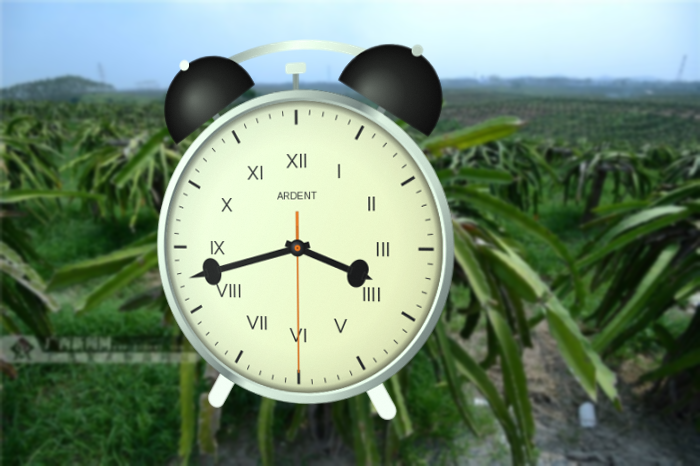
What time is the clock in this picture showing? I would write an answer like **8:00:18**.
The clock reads **3:42:30**
